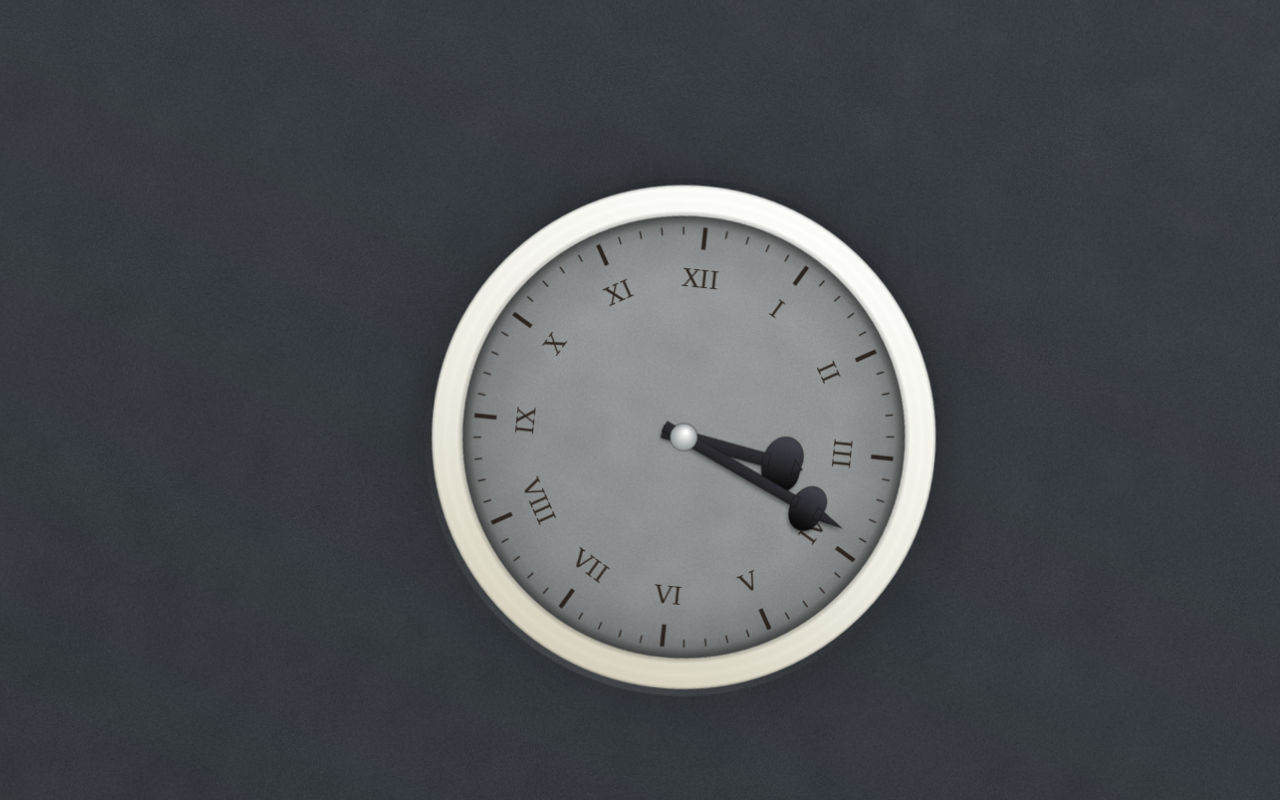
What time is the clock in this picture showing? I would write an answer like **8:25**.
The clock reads **3:19**
